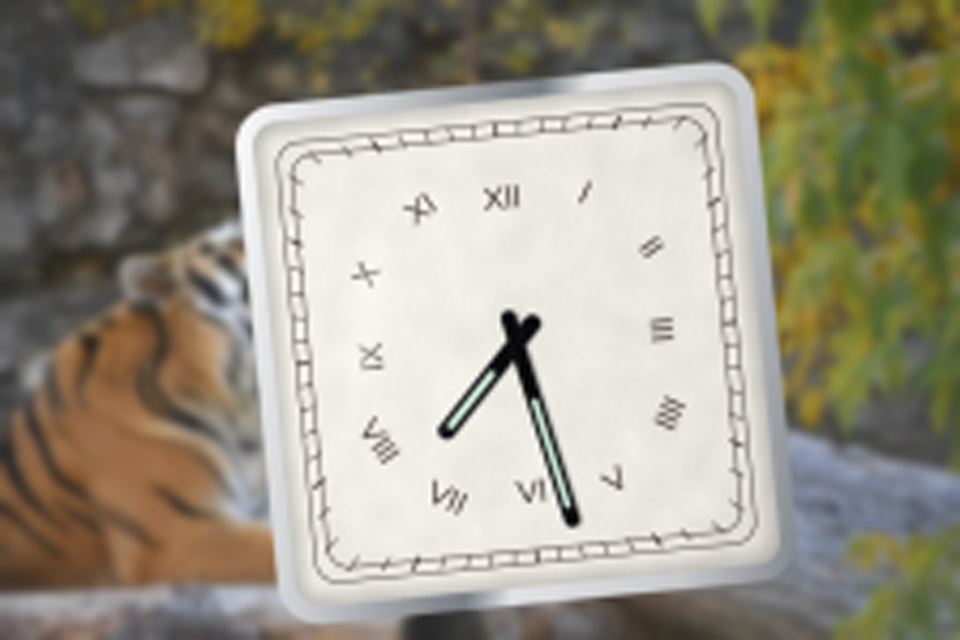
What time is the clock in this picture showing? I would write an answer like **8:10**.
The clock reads **7:28**
